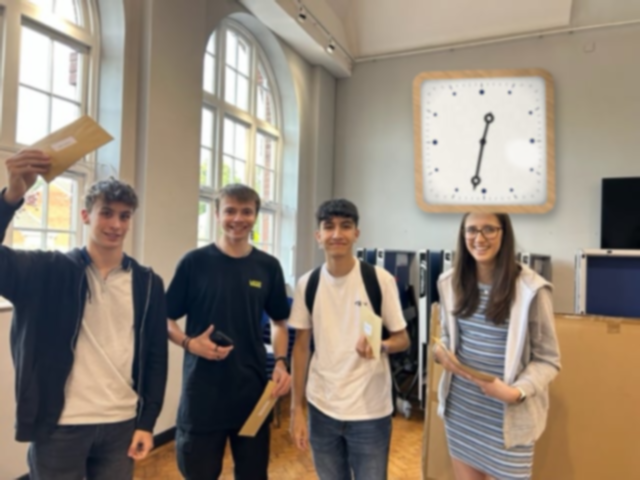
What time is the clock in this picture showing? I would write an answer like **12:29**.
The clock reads **12:32**
